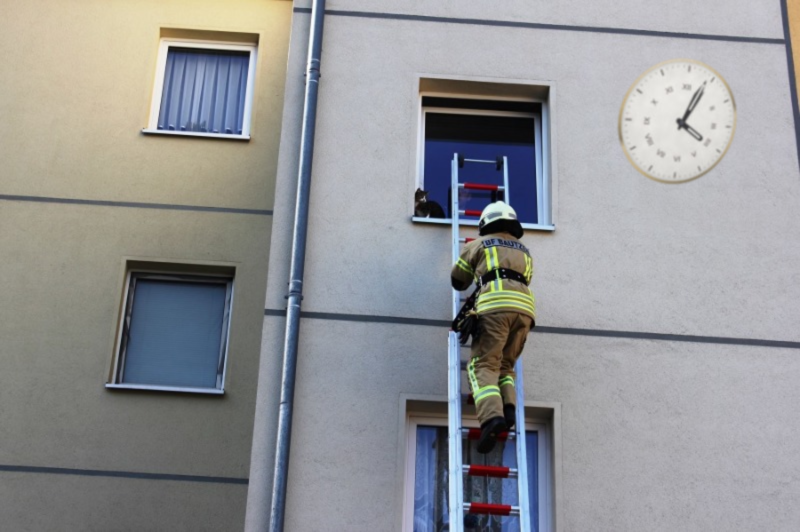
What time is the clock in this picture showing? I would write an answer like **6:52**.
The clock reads **4:04**
